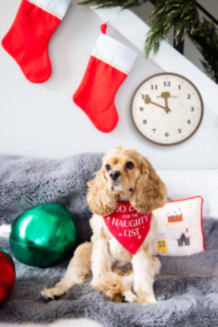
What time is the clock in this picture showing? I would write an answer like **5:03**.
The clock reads **11:49**
